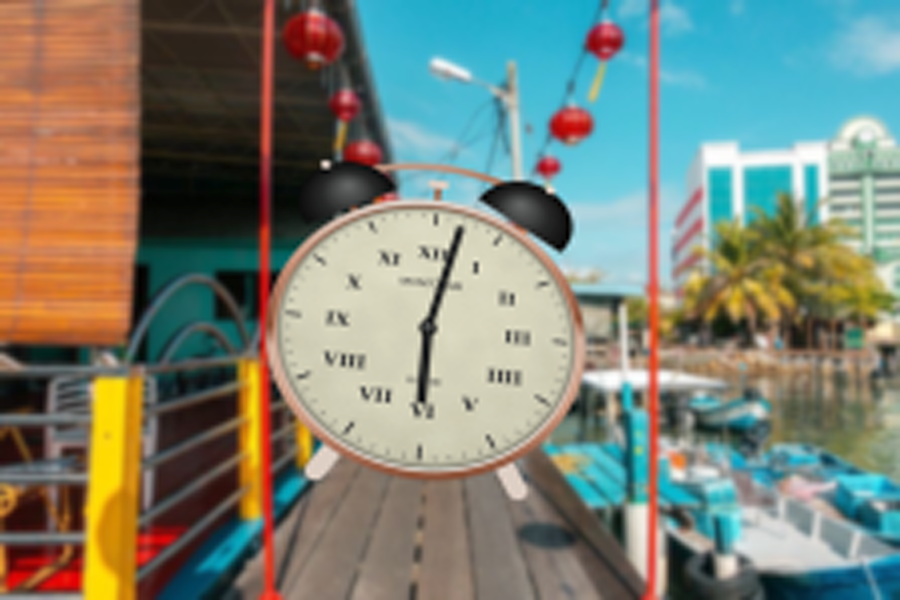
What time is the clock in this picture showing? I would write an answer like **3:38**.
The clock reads **6:02**
